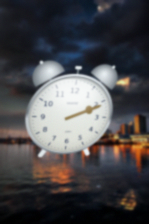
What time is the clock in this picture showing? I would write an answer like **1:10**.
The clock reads **2:11**
